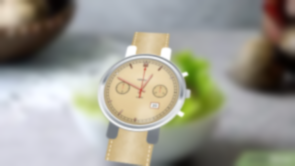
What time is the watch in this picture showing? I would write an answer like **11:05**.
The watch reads **12:49**
